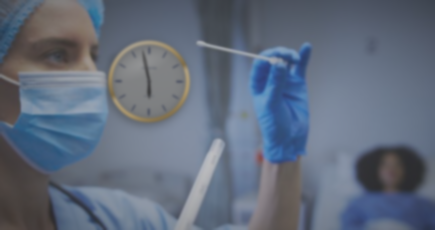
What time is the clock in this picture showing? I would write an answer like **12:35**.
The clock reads **5:58**
